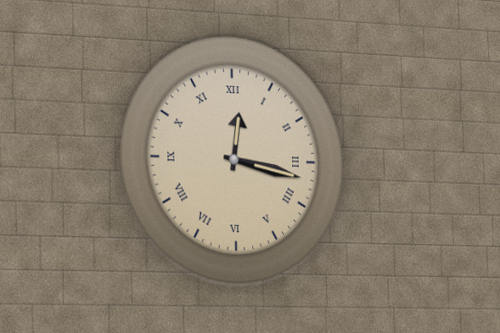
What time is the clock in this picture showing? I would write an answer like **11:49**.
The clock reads **12:17**
